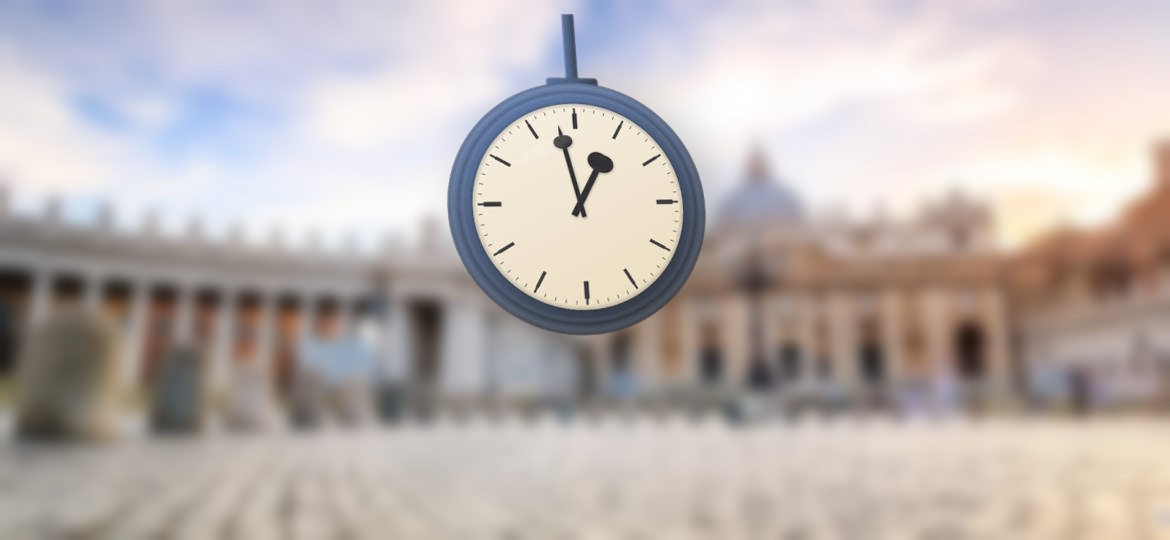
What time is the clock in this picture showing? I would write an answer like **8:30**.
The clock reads **12:58**
